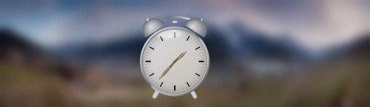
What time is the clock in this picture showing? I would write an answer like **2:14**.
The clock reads **1:37**
